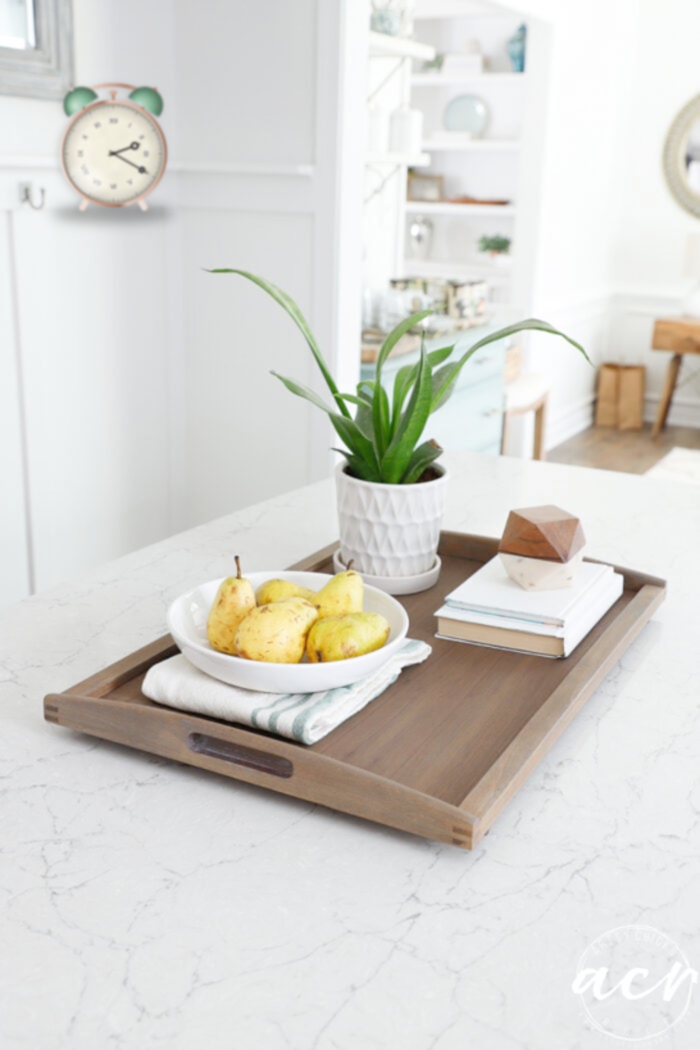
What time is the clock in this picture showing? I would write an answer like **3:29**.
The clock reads **2:20**
